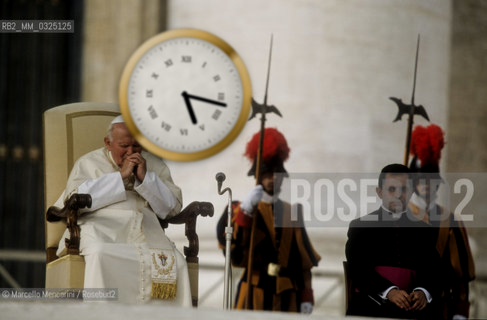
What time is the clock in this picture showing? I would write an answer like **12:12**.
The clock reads **5:17**
